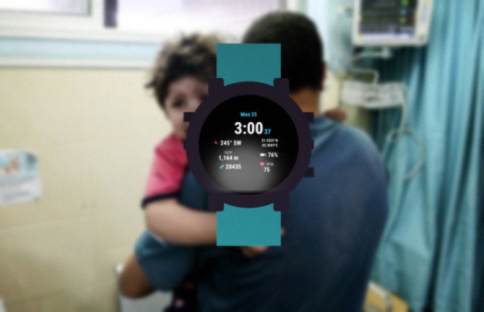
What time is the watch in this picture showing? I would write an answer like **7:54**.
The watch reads **3:00**
